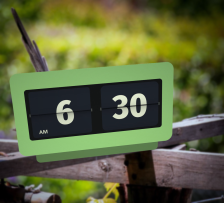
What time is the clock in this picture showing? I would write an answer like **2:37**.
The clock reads **6:30**
